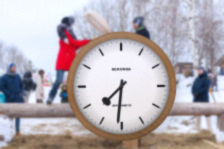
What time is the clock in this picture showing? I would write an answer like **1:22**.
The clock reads **7:31**
